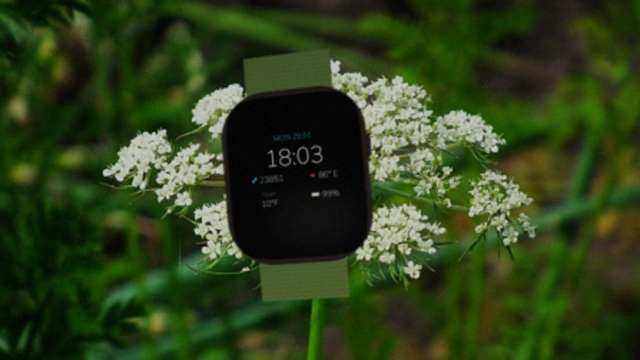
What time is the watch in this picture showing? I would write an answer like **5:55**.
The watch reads **18:03**
